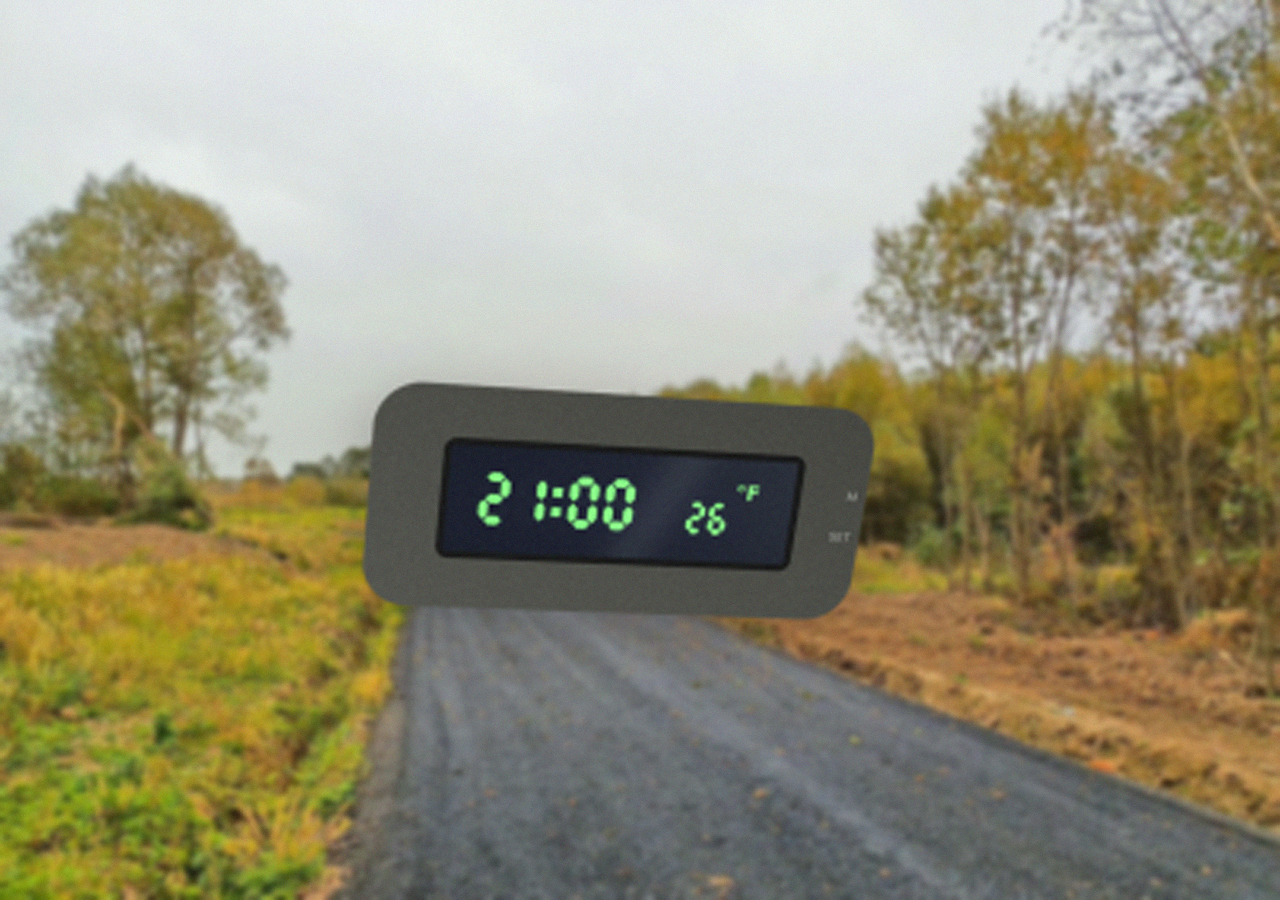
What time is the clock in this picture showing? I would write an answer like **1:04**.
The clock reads **21:00**
